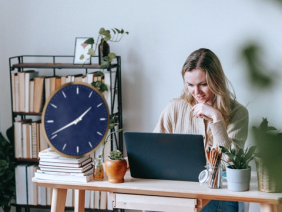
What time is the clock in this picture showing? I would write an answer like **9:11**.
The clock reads **1:41**
